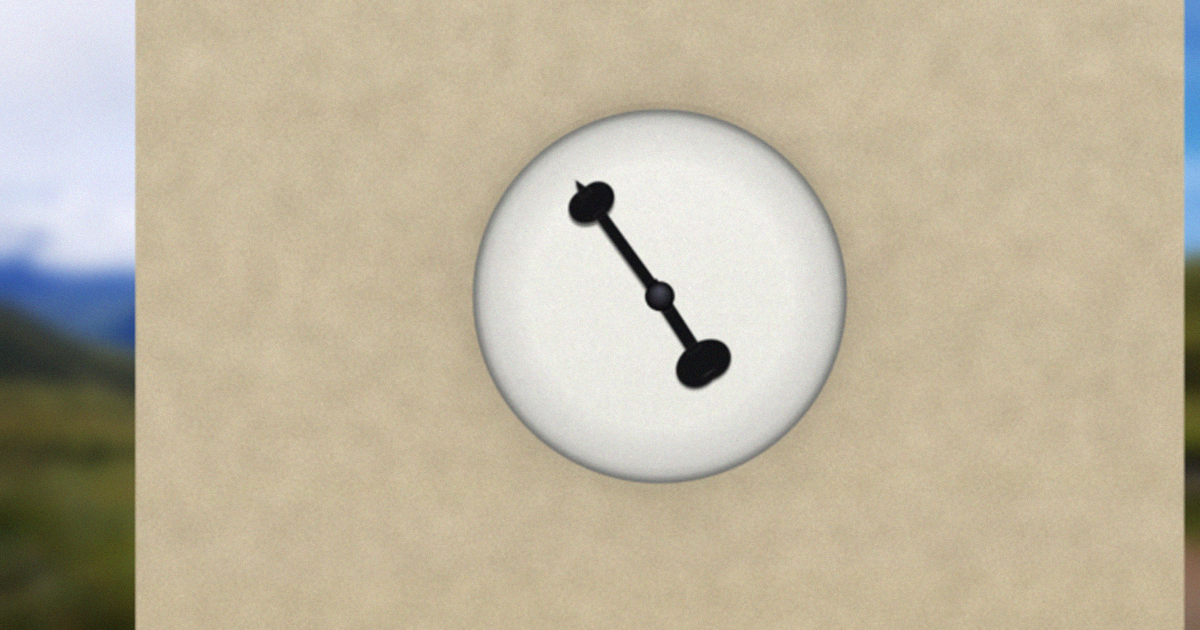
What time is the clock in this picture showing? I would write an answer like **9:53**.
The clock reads **4:54**
